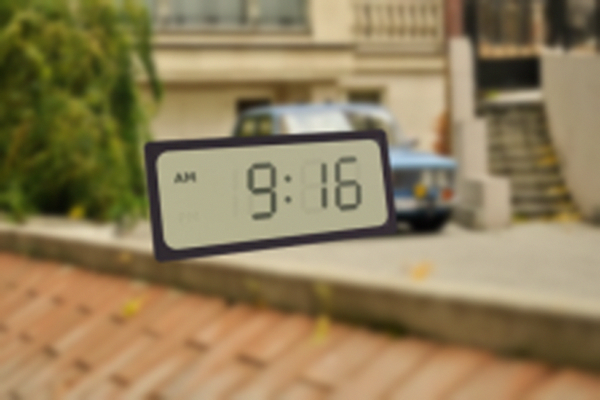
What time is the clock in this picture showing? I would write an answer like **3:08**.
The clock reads **9:16**
